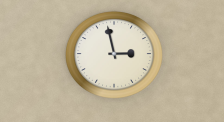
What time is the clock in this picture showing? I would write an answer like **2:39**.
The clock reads **2:58**
